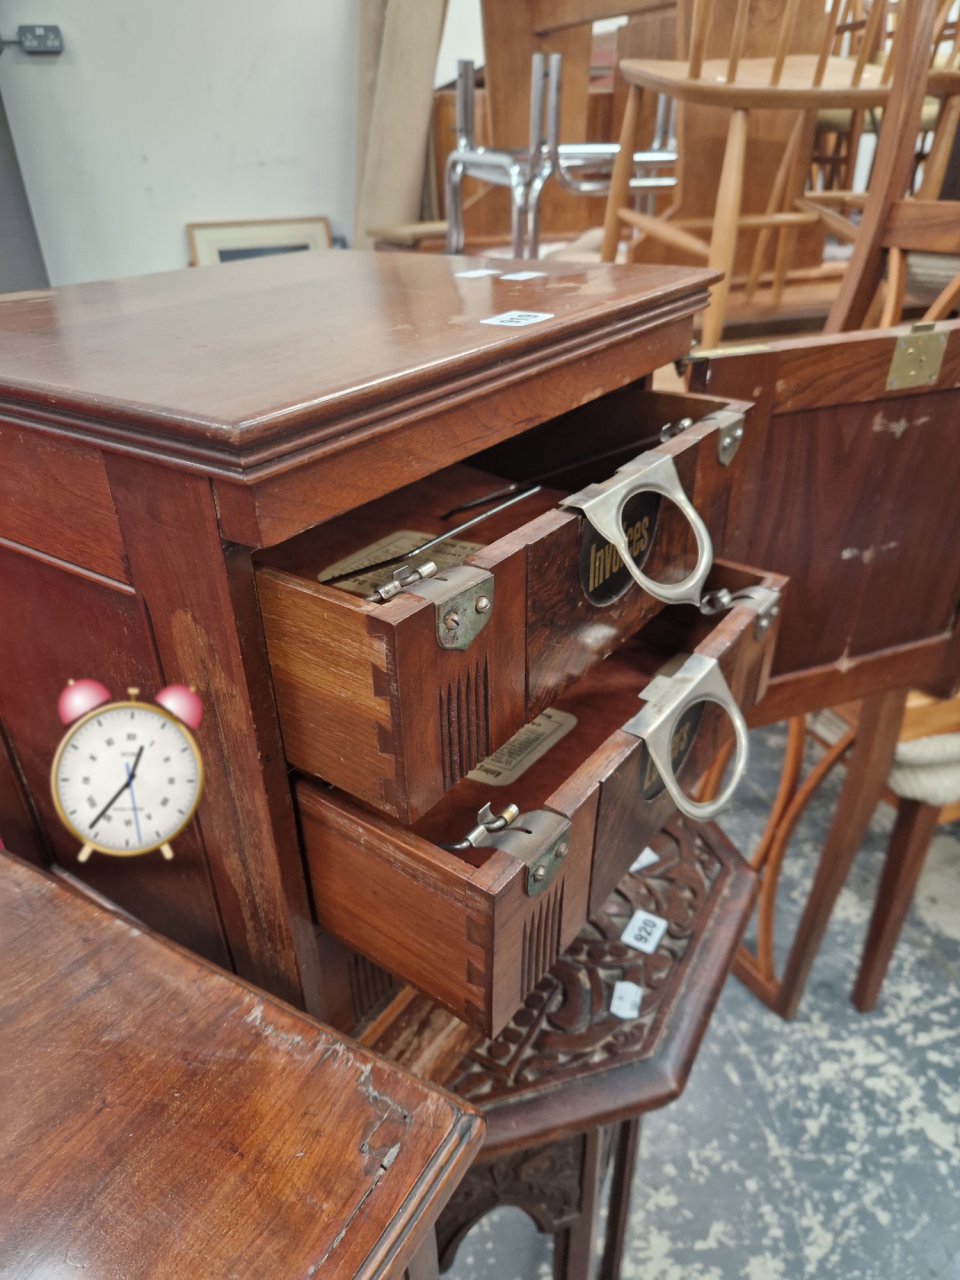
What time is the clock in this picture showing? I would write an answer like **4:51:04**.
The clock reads **12:36:28**
